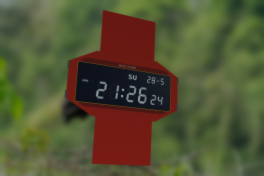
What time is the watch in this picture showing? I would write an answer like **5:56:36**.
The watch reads **21:26:24**
